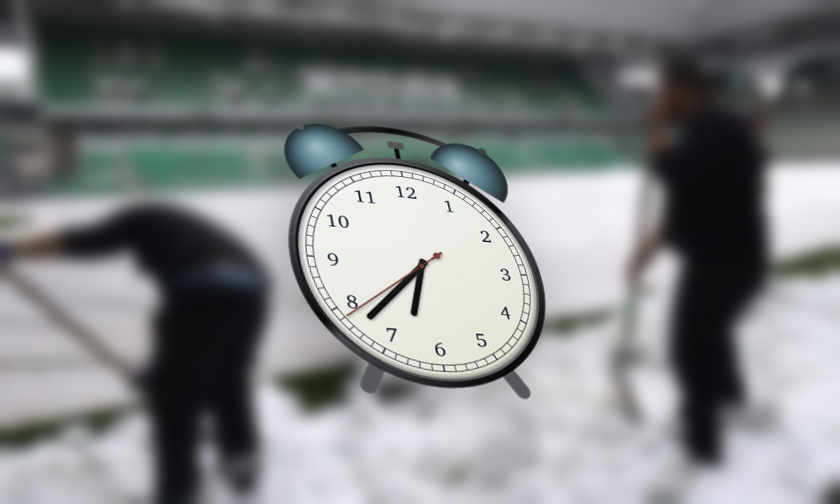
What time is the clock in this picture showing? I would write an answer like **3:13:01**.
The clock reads **6:37:39**
